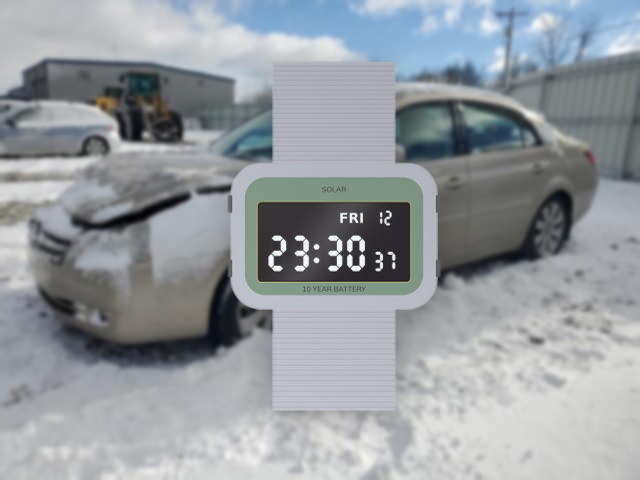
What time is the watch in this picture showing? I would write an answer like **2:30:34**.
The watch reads **23:30:37**
